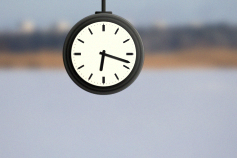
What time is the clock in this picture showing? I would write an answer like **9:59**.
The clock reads **6:18**
